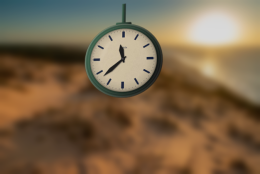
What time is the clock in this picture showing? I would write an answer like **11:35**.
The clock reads **11:38**
